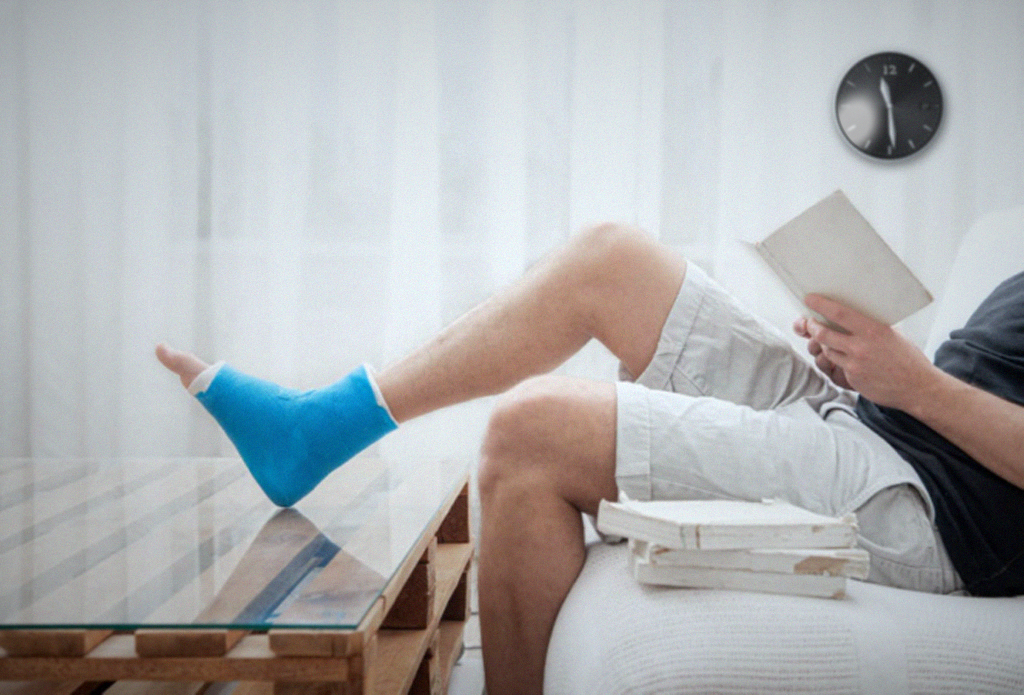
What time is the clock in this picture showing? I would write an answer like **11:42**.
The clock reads **11:29**
